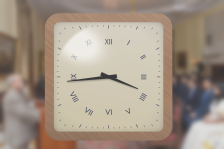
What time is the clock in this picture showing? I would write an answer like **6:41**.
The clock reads **3:44**
